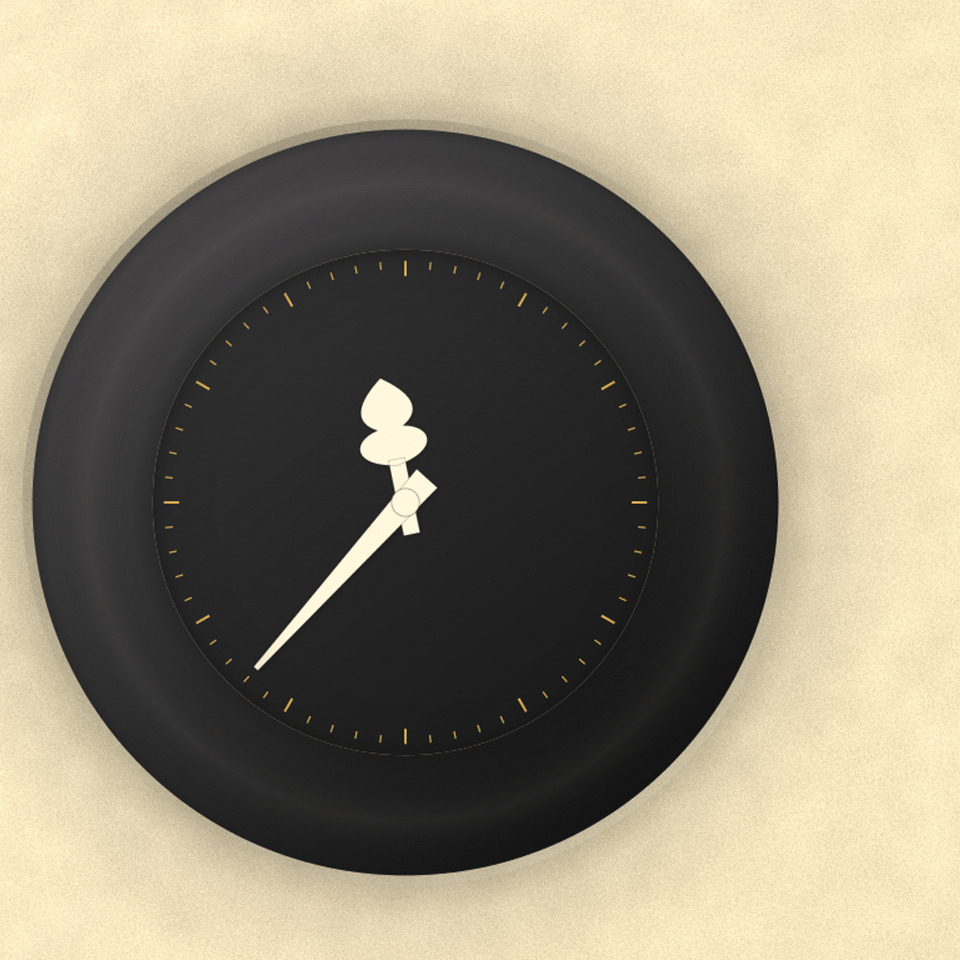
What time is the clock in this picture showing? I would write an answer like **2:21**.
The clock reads **11:37**
